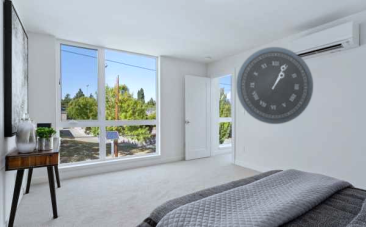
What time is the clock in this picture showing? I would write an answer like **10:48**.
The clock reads **1:04**
